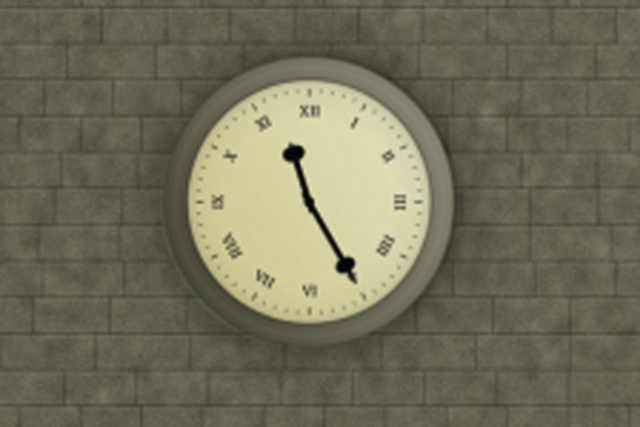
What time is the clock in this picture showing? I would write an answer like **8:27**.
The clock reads **11:25**
